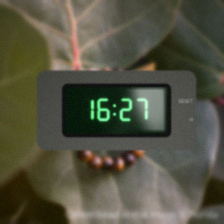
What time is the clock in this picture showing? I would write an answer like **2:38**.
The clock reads **16:27**
